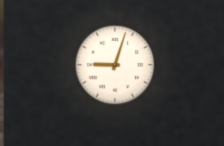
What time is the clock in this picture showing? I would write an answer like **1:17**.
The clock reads **9:03**
